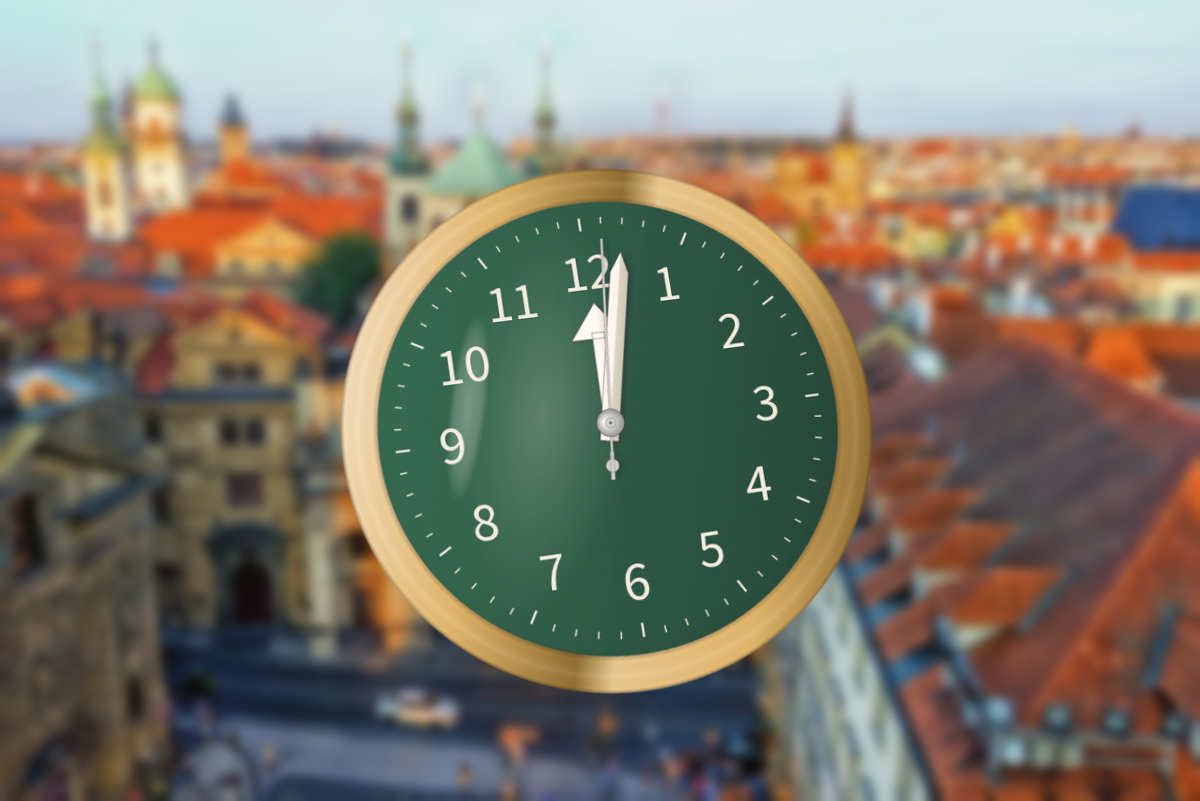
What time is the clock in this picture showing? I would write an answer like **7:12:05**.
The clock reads **12:02:01**
